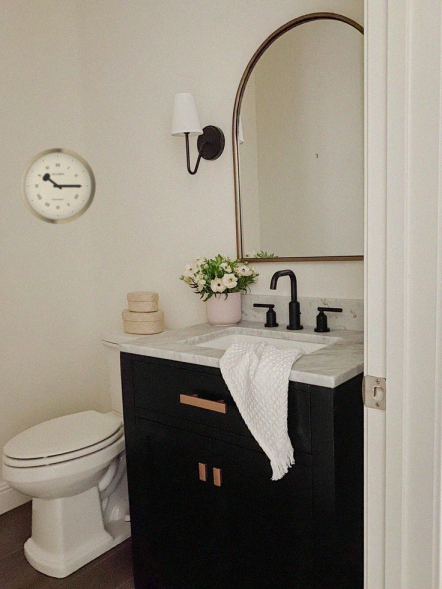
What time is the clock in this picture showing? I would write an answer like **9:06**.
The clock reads **10:15**
